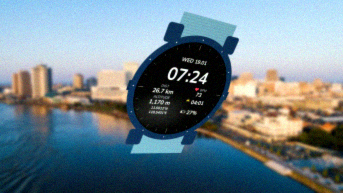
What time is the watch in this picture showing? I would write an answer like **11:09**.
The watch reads **7:24**
